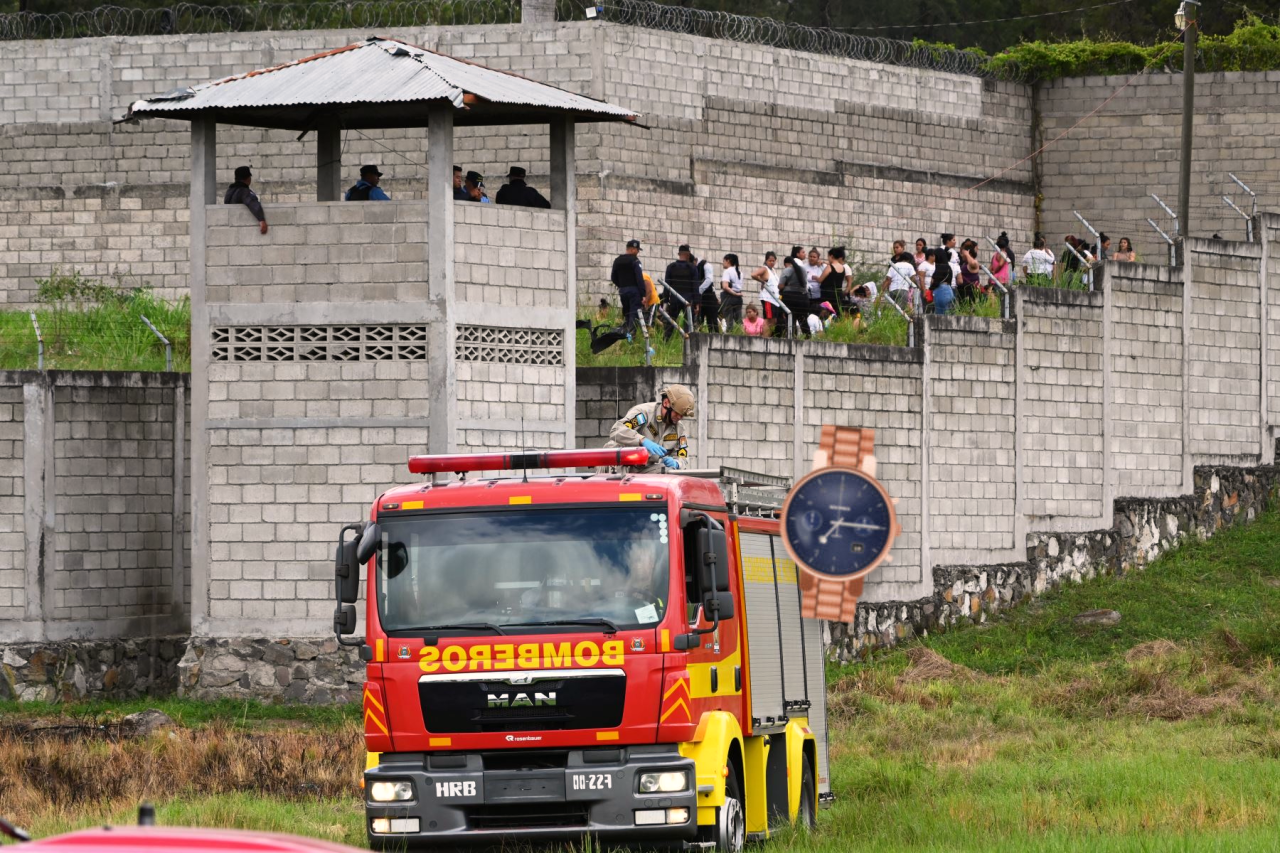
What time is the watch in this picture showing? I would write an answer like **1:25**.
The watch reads **7:15**
